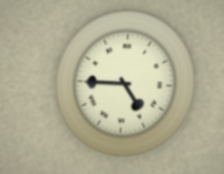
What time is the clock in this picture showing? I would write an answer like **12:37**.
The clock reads **4:45**
